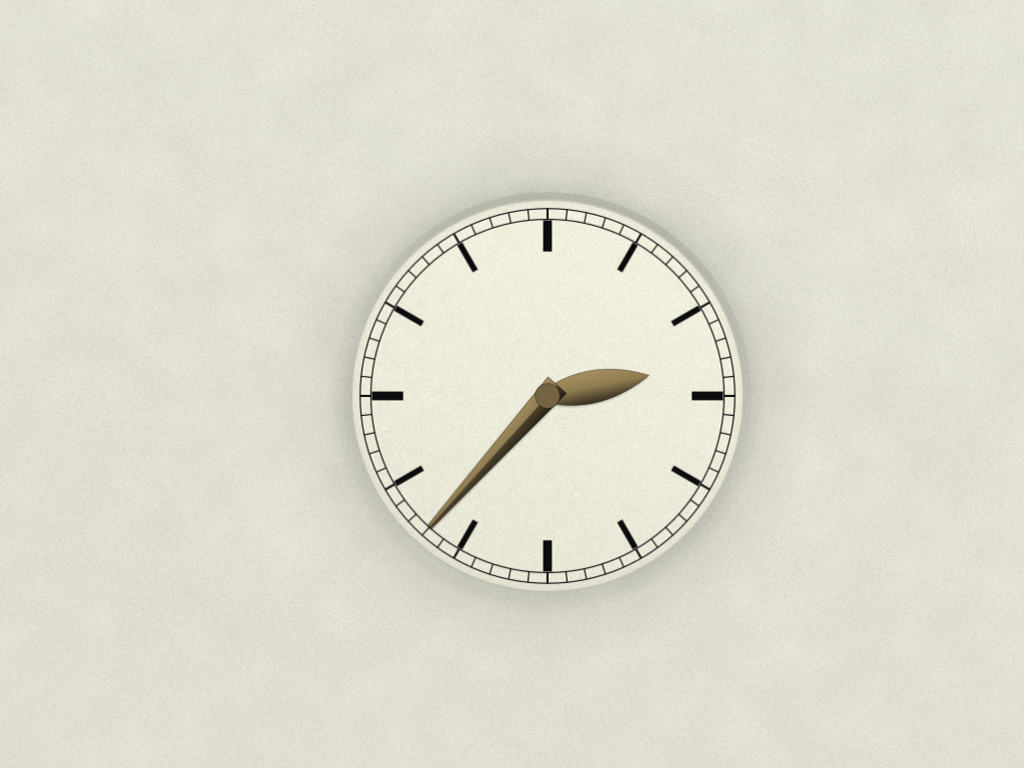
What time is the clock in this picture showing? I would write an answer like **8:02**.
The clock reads **2:37**
